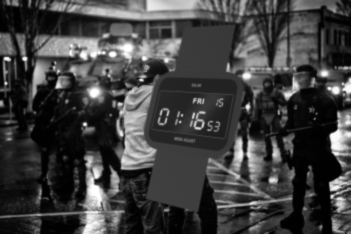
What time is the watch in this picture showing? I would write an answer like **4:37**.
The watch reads **1:16**
